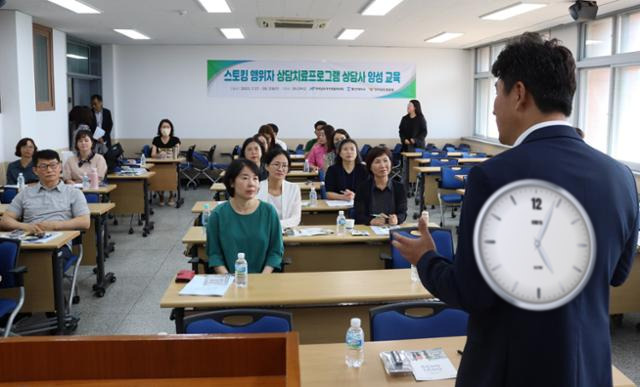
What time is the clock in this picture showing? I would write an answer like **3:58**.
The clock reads **5:04**
